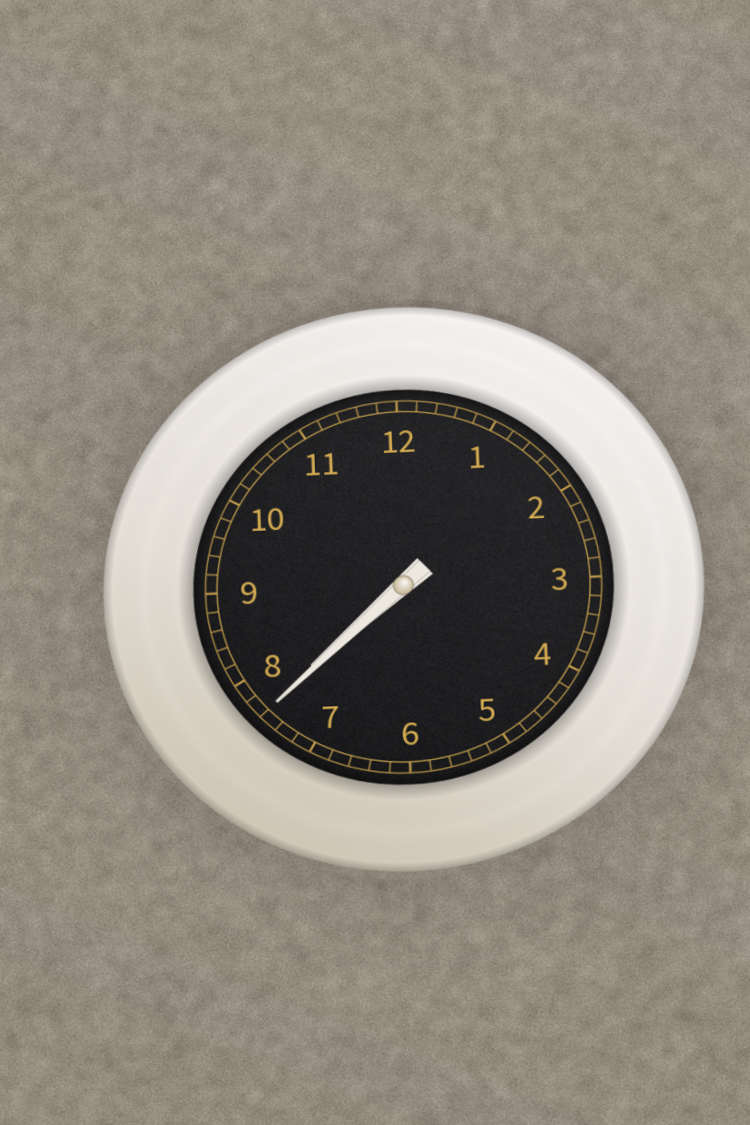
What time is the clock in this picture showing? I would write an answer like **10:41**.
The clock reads **7:38**
